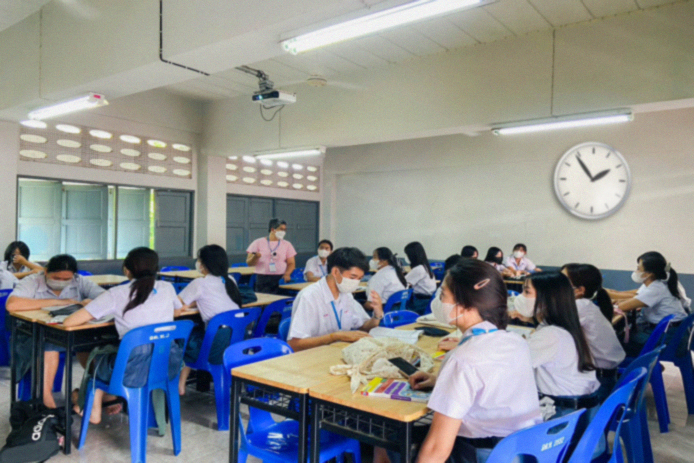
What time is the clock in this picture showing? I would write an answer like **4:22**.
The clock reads **1:54**
